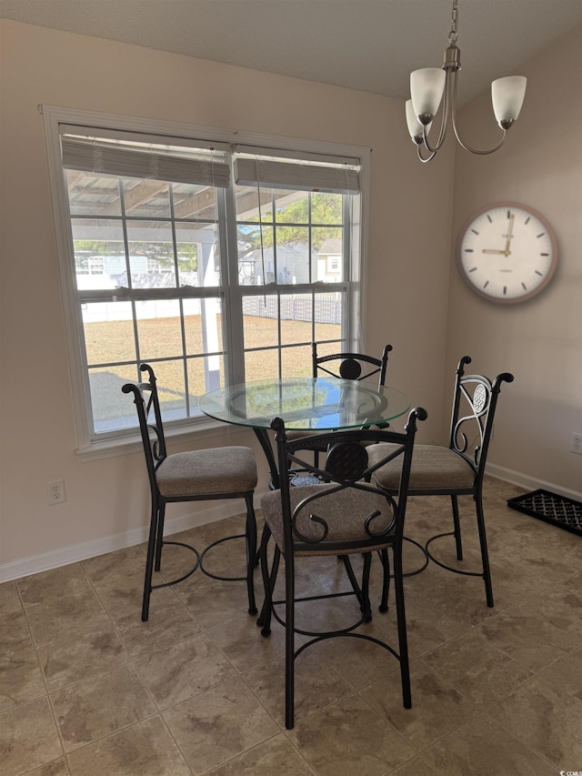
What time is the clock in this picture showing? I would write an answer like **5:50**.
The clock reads **9:01**
